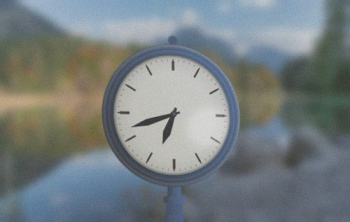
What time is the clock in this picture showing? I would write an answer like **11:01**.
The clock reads **6:42**
